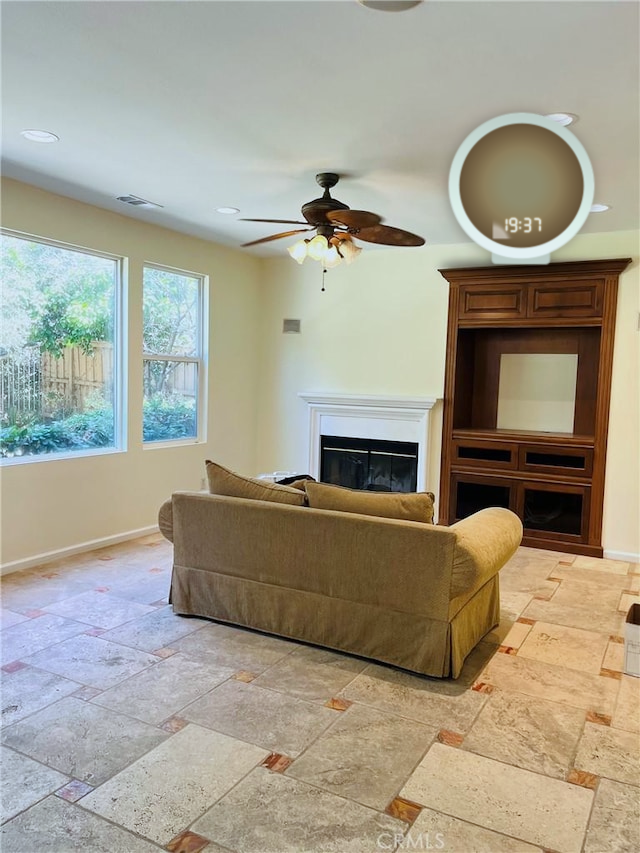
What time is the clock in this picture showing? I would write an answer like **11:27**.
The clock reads **19:37**
